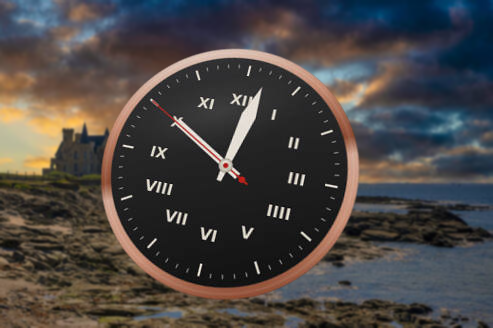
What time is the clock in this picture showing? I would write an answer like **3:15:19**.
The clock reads **10:01:50**
